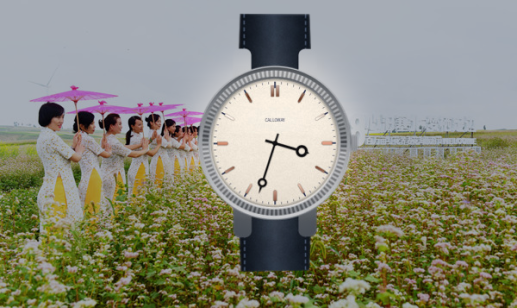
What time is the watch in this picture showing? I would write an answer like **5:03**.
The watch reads **3:33**
